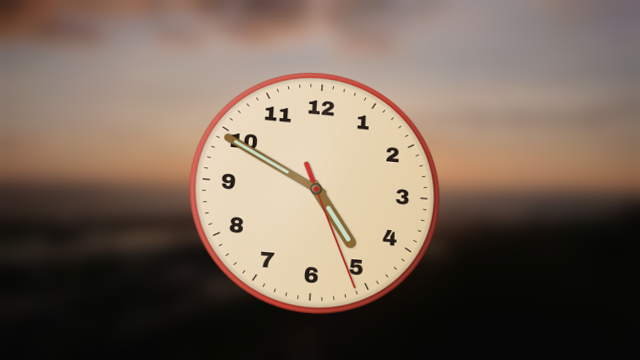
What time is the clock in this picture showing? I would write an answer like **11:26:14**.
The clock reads **4:49:26**
